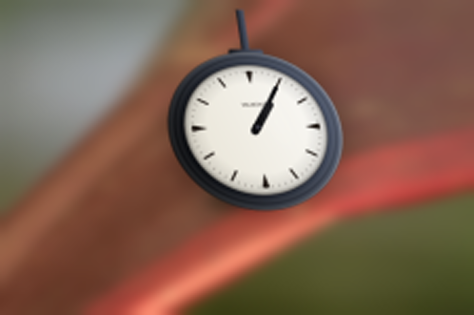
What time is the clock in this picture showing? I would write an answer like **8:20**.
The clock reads **1:05**
